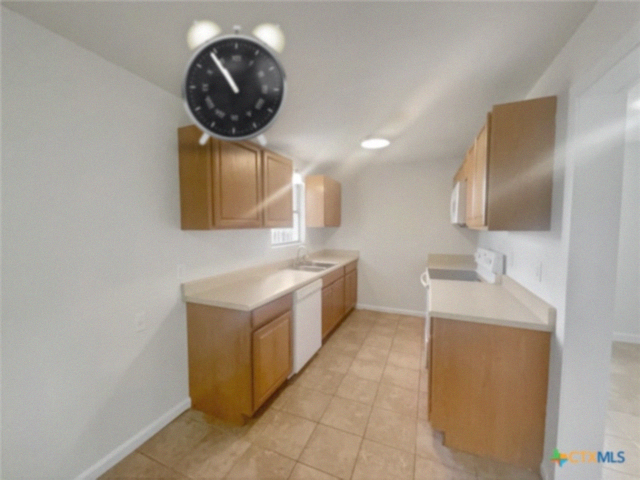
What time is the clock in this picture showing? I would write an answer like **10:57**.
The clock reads **10:54**
